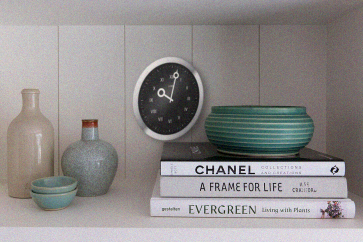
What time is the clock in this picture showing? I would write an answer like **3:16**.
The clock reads **10:02**
